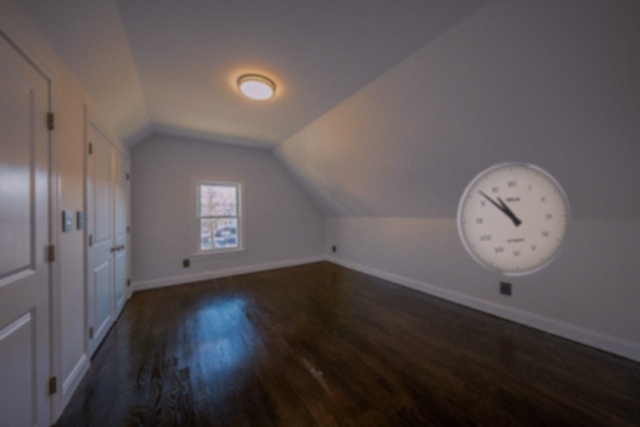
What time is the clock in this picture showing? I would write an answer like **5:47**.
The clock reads **10:52**
